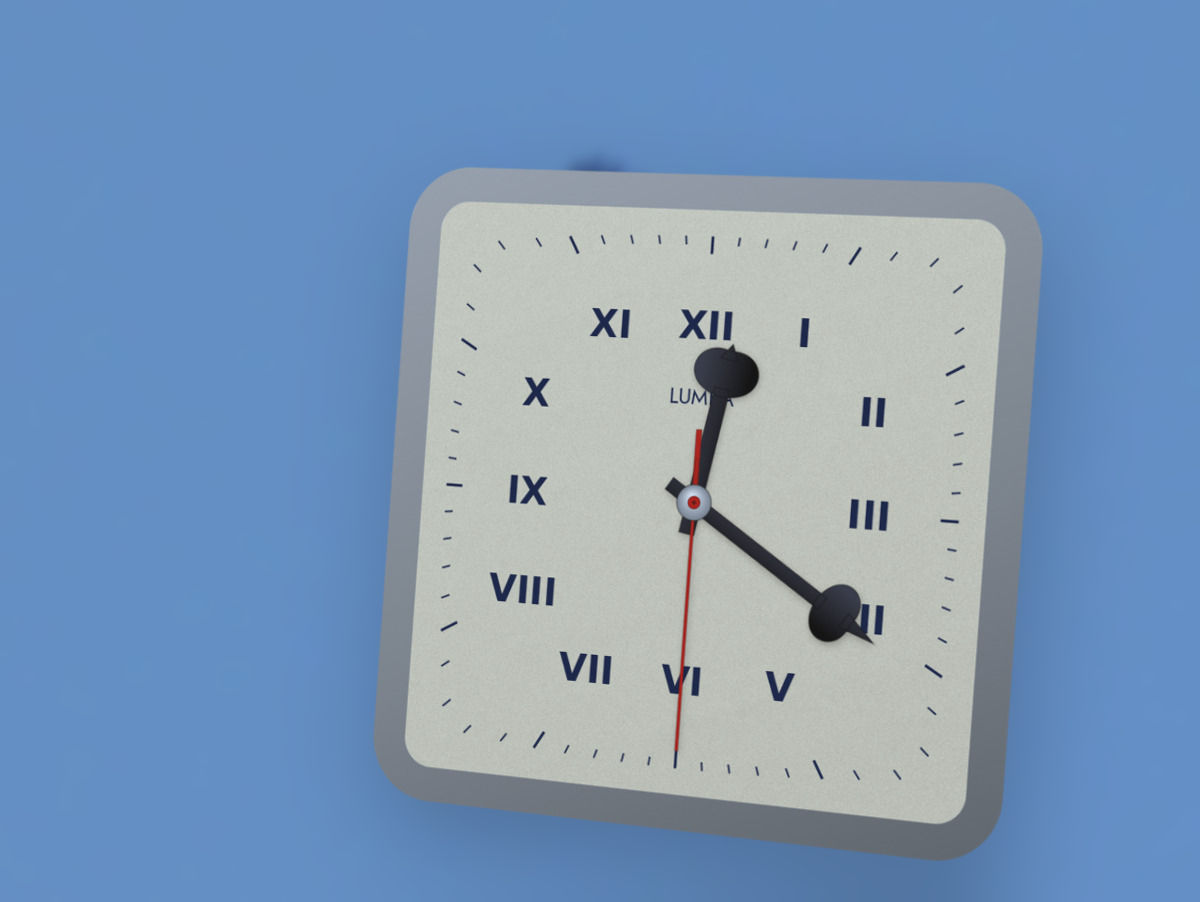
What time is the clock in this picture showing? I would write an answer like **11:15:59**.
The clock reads **12:20:30**
